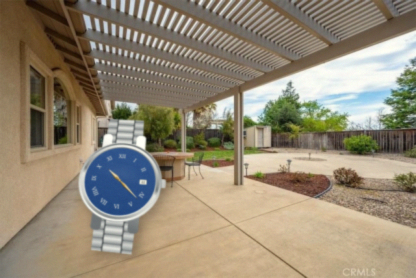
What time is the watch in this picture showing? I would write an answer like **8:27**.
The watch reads **10:22**
